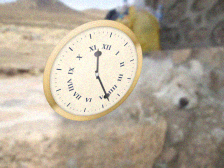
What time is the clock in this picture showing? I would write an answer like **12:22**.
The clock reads **11:23**
